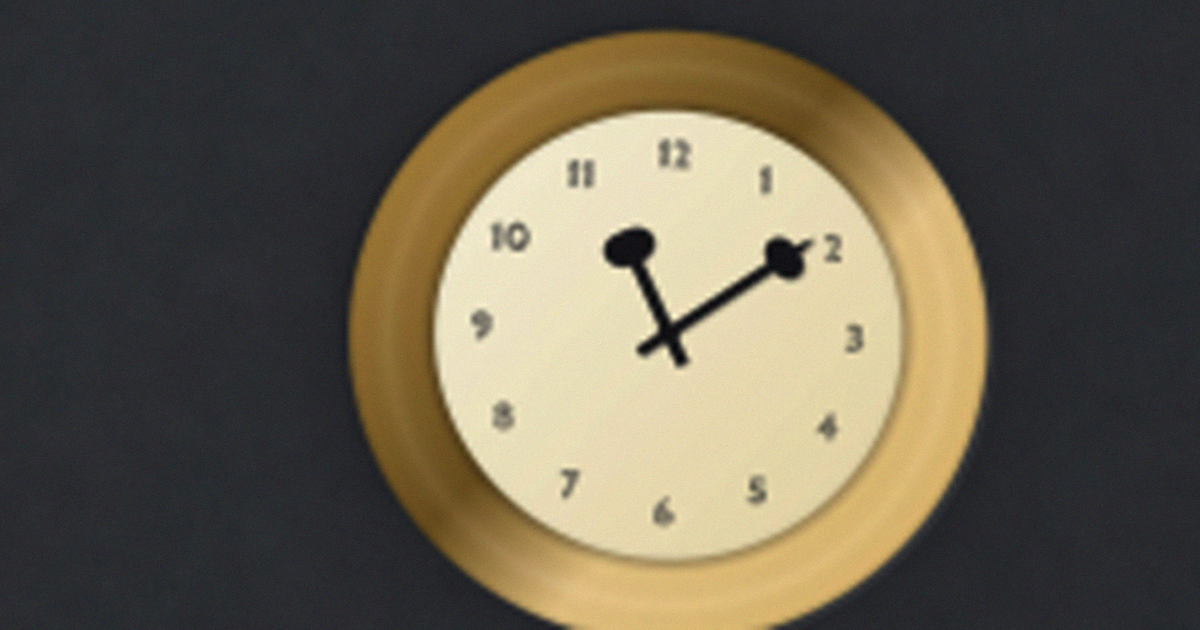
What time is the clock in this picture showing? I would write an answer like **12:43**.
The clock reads **11:09**
